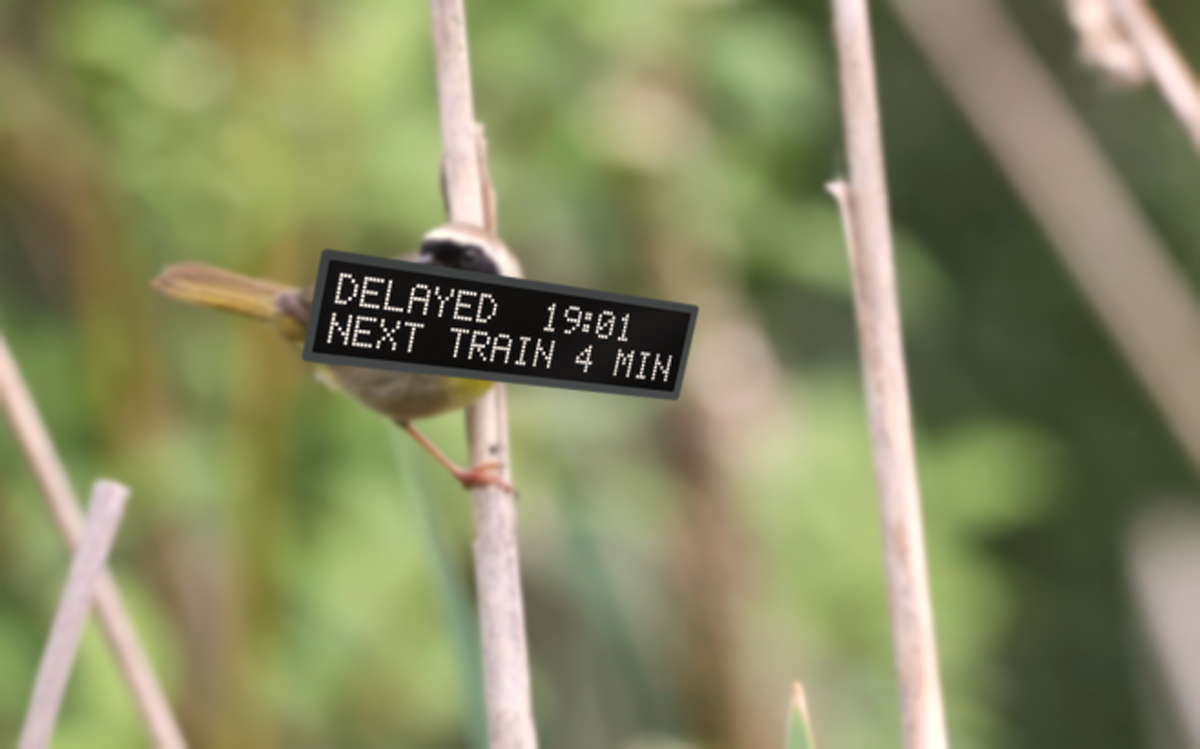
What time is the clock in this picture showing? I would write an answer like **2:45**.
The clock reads **19:01**
